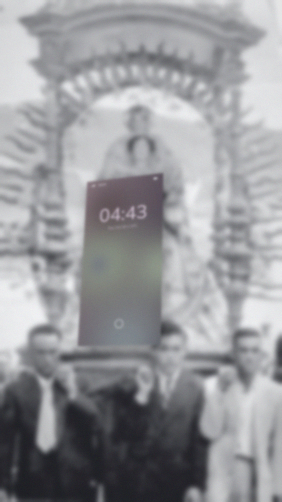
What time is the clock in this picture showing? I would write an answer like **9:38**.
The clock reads **4:43**
